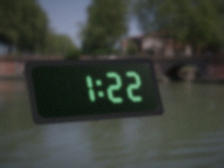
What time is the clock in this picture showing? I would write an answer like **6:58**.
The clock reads **1:22**
